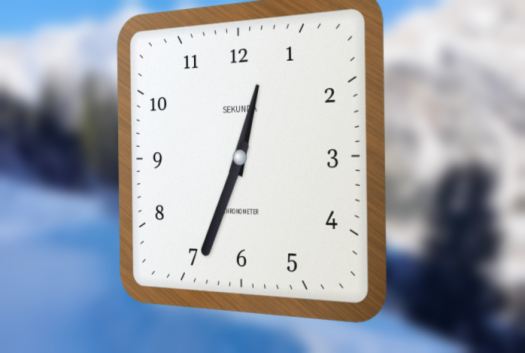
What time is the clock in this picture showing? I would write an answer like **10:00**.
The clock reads **12:34**
